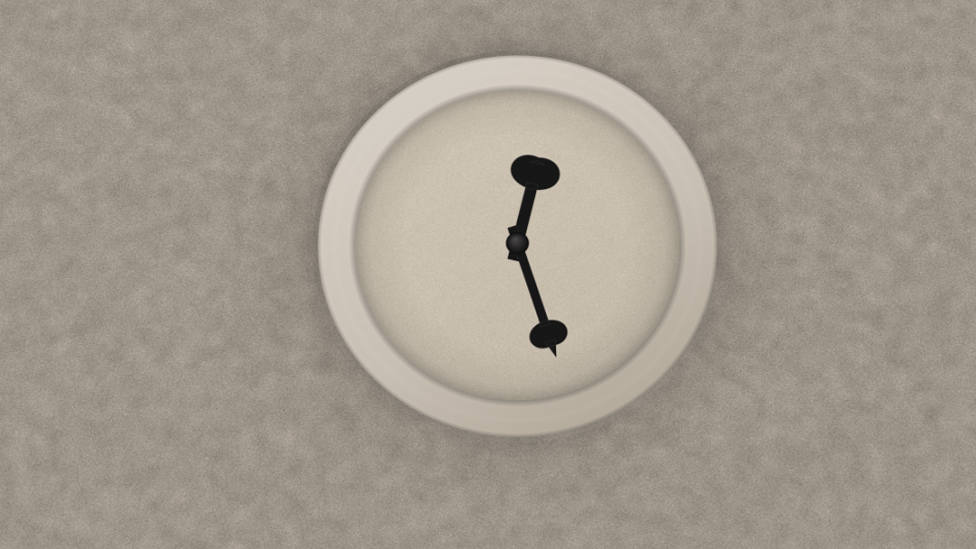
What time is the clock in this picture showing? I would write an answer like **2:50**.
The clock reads **12:27**
